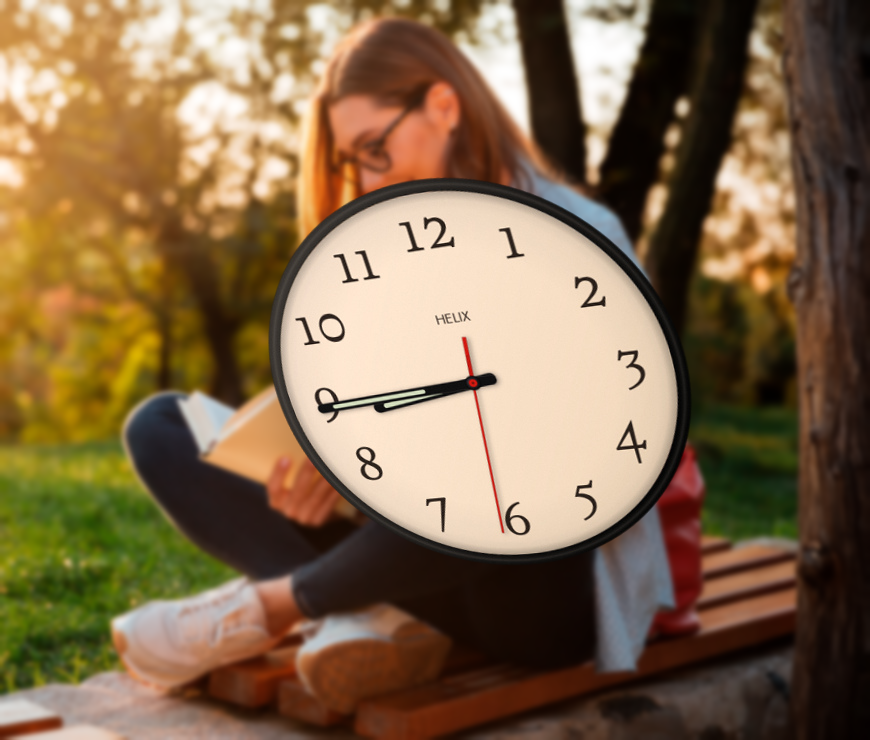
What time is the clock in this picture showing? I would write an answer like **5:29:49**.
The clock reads **8:44:31**
